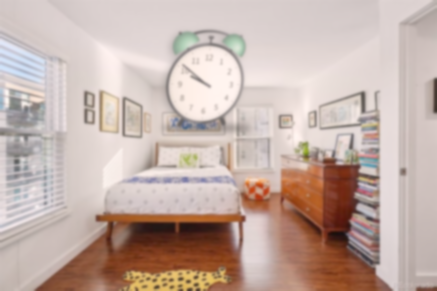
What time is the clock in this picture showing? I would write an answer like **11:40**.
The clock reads **9:51**
